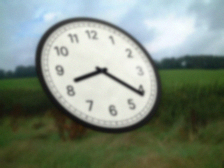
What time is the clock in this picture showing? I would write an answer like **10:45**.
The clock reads **8:21**
